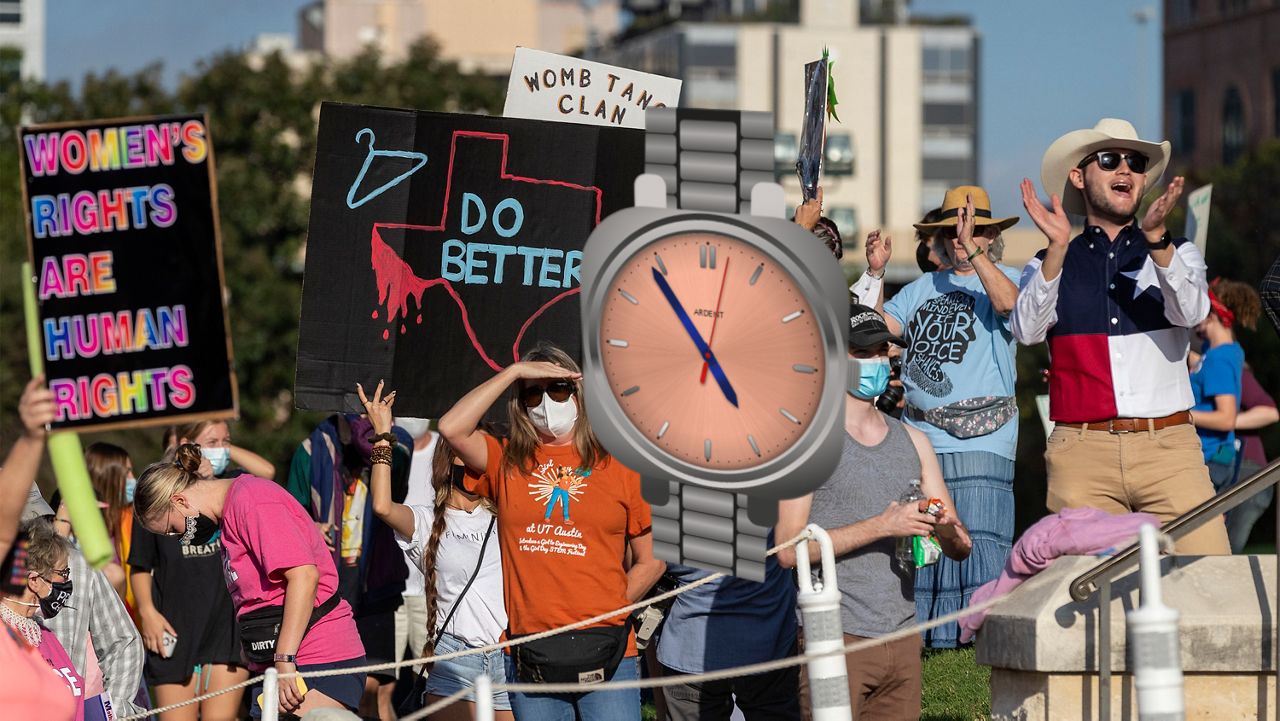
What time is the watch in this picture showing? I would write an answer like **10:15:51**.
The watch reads **4:54:02**
